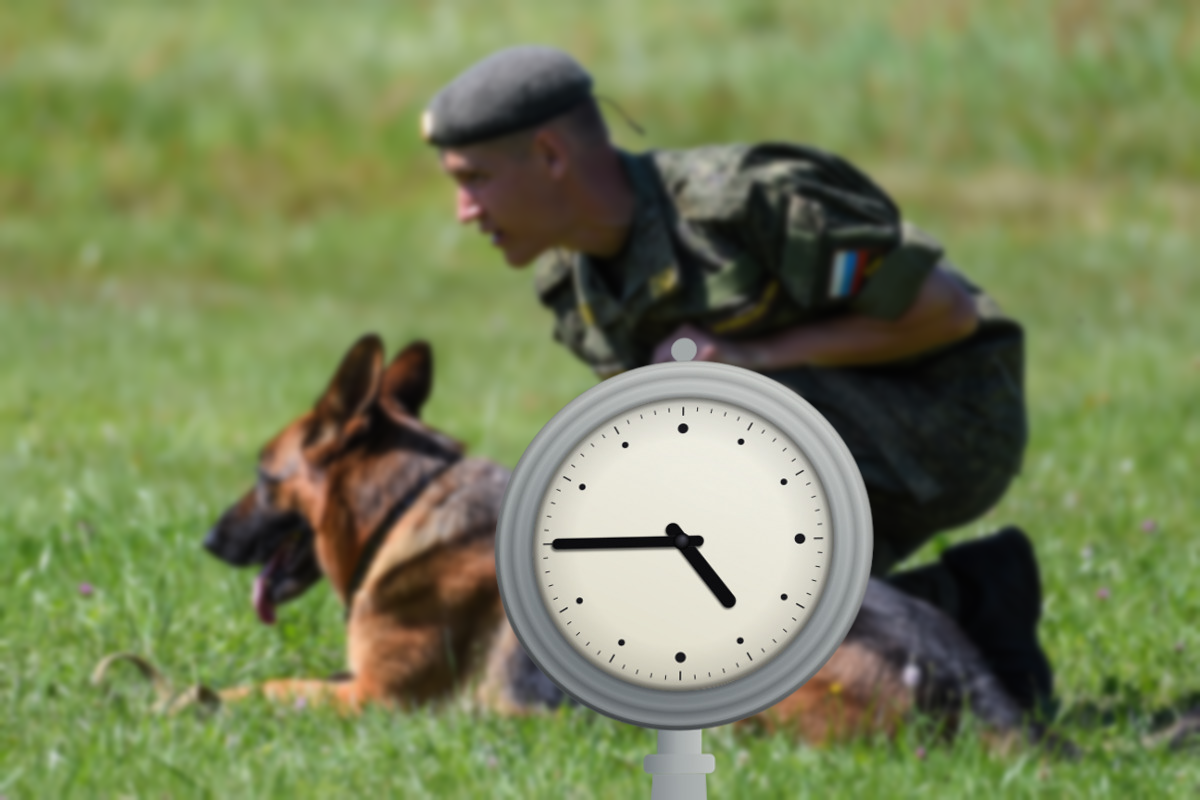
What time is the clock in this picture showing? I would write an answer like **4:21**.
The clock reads **4:45**
